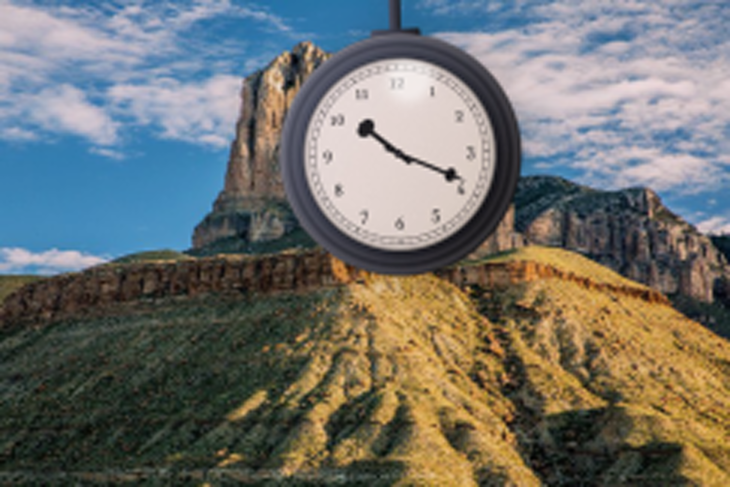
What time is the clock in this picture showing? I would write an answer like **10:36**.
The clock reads **10:19**
